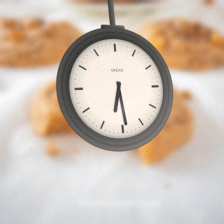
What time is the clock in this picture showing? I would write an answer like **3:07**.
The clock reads **6:29**
